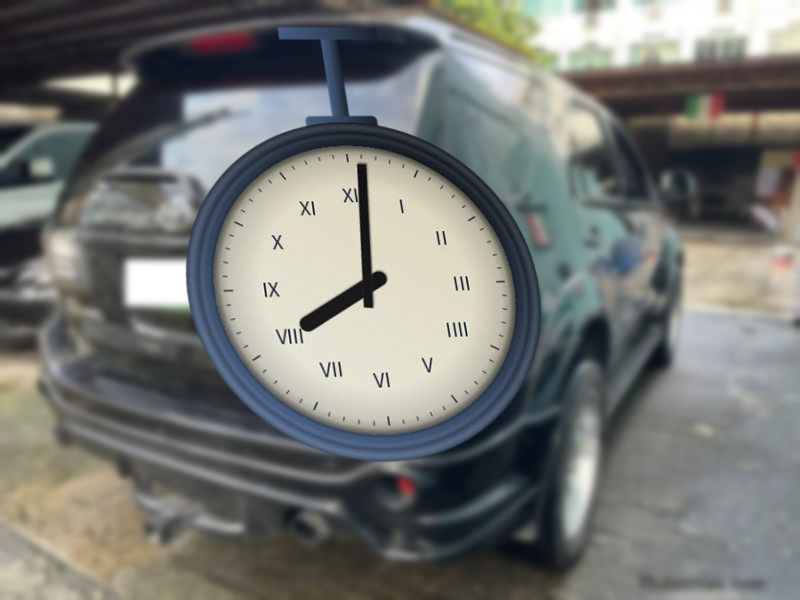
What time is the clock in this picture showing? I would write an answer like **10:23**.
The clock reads **8:01**
